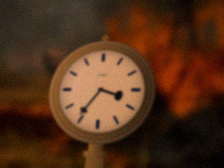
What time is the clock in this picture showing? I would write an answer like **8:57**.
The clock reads **3:36**
